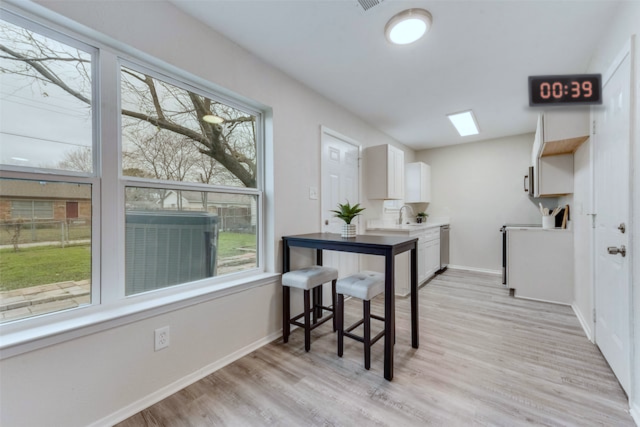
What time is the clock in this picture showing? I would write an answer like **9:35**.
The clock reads **0:39**
